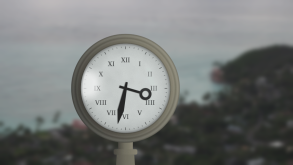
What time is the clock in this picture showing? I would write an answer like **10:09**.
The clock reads **3:32**
